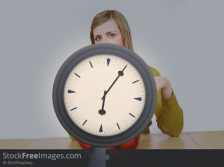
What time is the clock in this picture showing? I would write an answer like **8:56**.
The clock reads **6:05**
